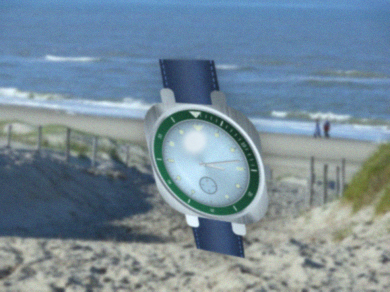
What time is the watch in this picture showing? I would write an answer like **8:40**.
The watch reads **3:13**
